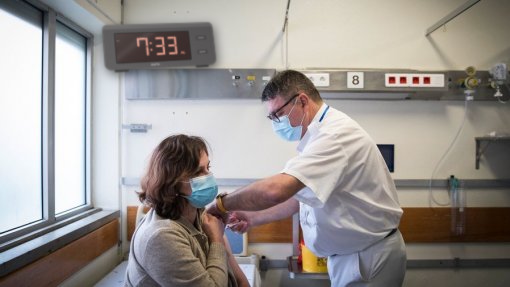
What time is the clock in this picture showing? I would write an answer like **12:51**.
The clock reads **7:33**
